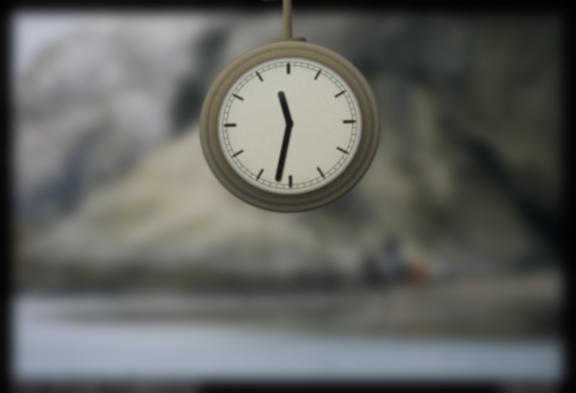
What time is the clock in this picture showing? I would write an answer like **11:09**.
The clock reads **11:32**
